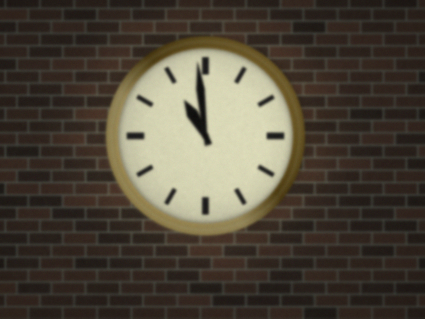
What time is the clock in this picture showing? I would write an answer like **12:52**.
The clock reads **10:59**
